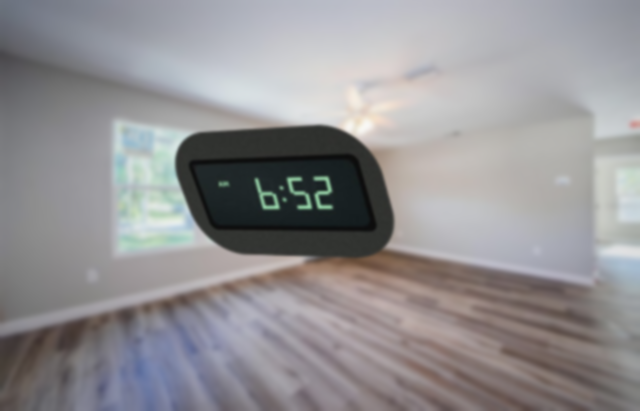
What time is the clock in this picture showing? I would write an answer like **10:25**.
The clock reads **6:52**
